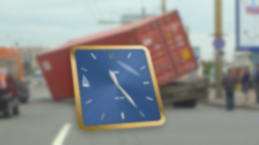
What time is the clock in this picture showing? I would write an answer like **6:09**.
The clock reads **11:25**
